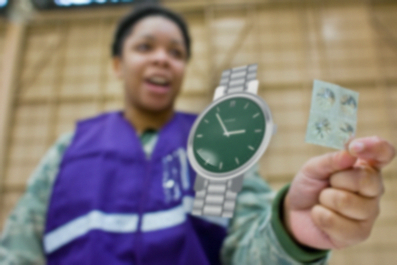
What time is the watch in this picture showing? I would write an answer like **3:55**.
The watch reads **2:54**
